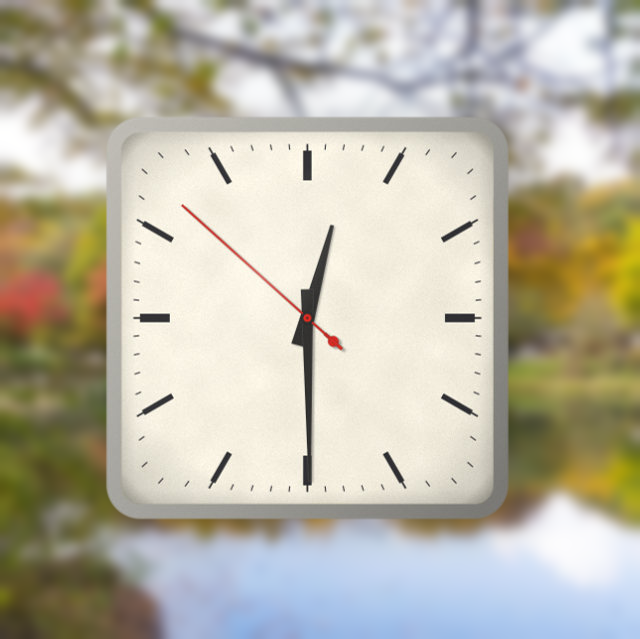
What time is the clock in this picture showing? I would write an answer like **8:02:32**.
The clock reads **12:29:52**
